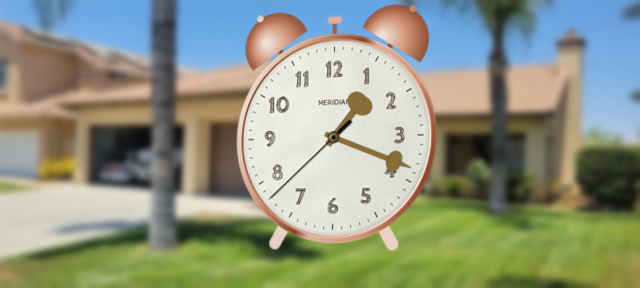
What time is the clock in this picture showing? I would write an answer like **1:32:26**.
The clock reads **1:18:38**
